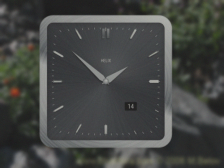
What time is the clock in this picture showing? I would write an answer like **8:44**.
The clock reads **1:52**
